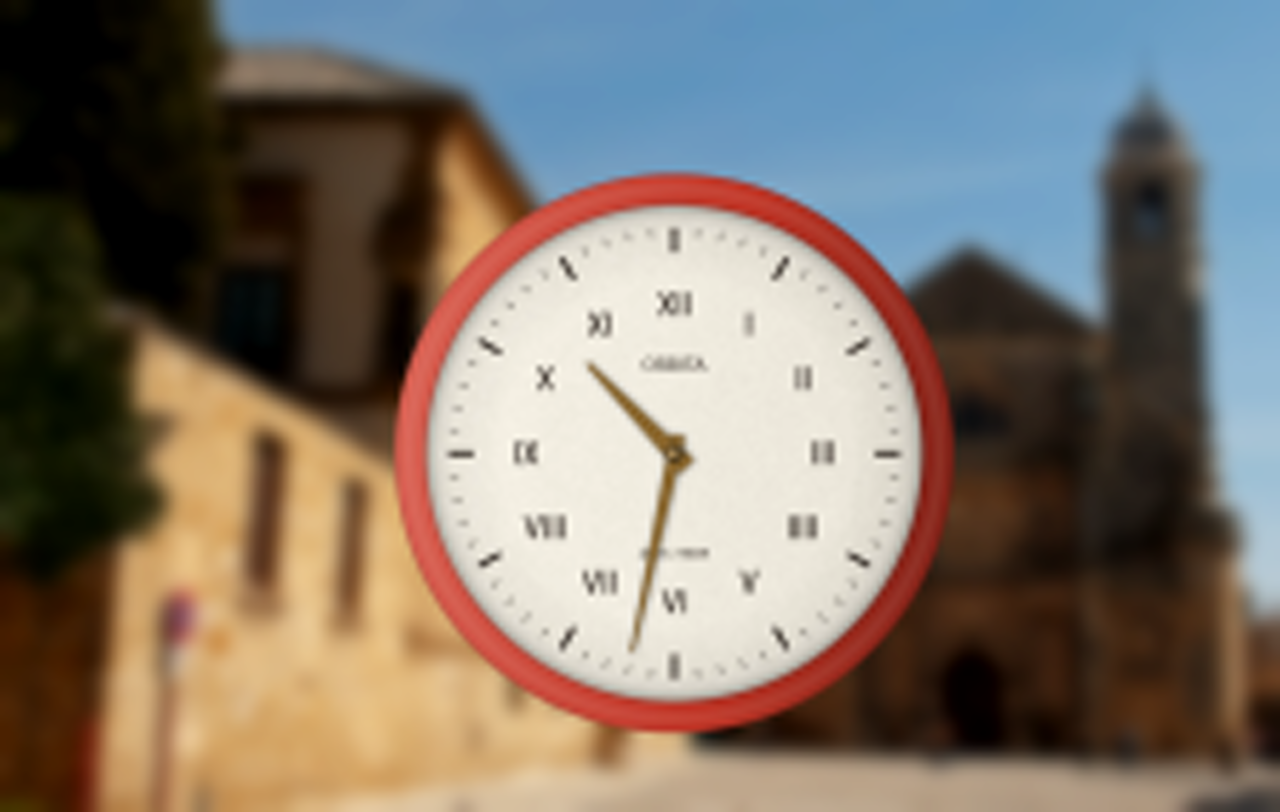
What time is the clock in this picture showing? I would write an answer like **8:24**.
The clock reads **10:32**
